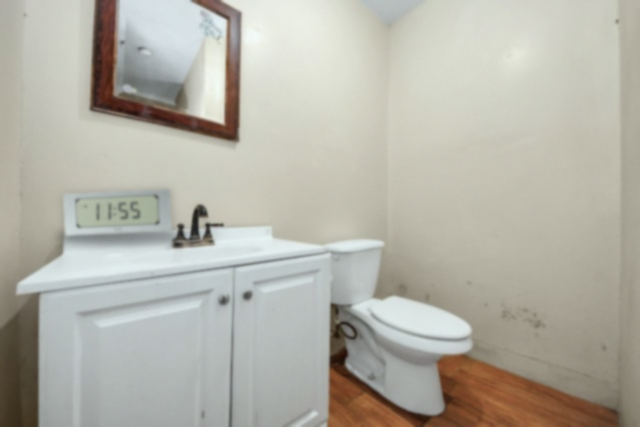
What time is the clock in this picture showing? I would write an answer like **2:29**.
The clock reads **11:55**
